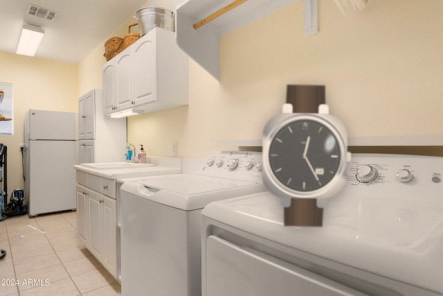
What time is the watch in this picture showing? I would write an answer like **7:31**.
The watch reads **12:25**
